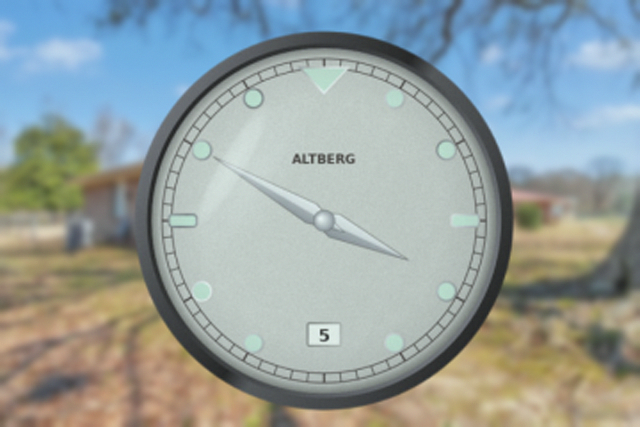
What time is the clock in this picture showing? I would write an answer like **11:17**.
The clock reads **3:50**
